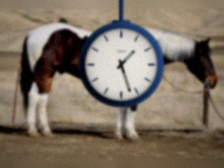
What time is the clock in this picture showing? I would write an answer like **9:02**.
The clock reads **1:27**
